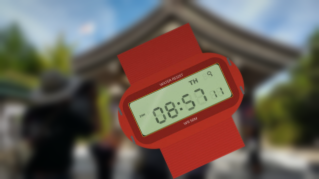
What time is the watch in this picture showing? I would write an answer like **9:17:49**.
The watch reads **8:57:11**
